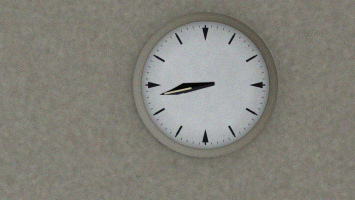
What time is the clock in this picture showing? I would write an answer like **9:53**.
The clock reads **8:43**
